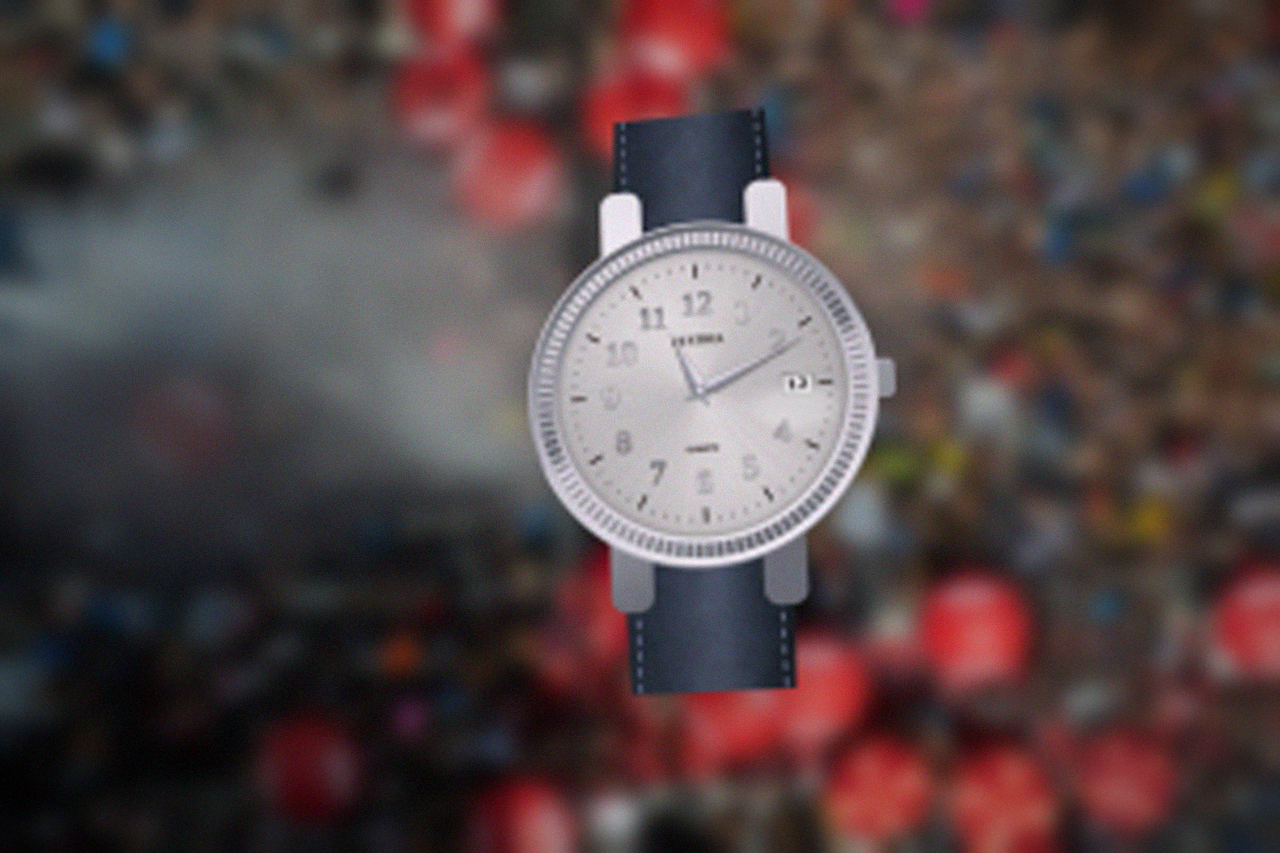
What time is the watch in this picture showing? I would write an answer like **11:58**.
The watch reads **11:11**
